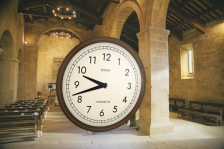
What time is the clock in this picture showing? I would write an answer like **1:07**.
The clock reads **9:42**
